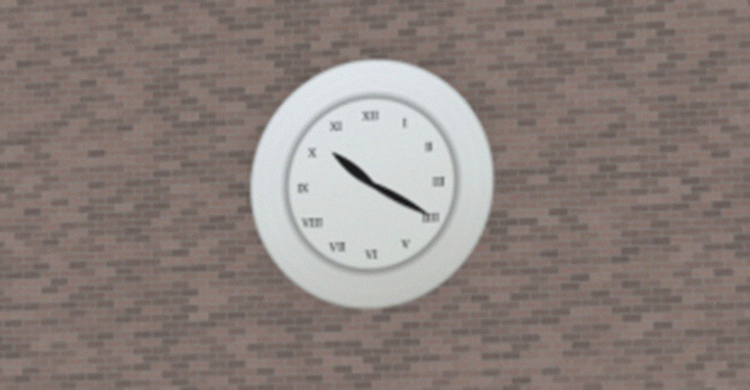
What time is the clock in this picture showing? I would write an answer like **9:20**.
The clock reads **10:20**
